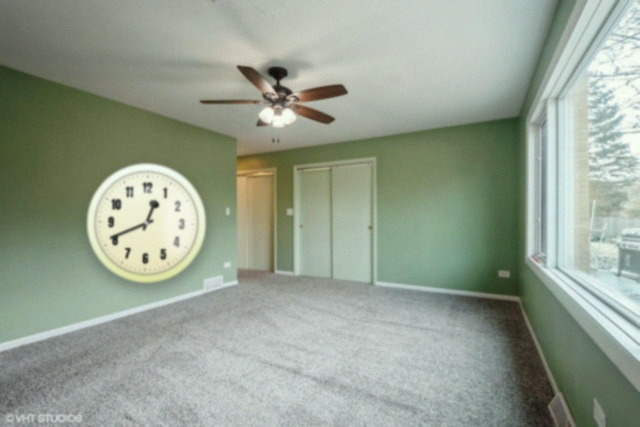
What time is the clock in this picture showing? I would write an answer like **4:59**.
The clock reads **12:41**
